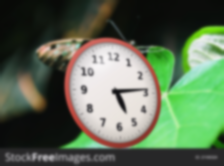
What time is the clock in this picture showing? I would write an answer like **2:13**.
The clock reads **5:14**
